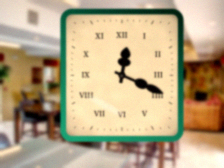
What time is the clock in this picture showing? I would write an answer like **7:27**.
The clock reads **12:19**
